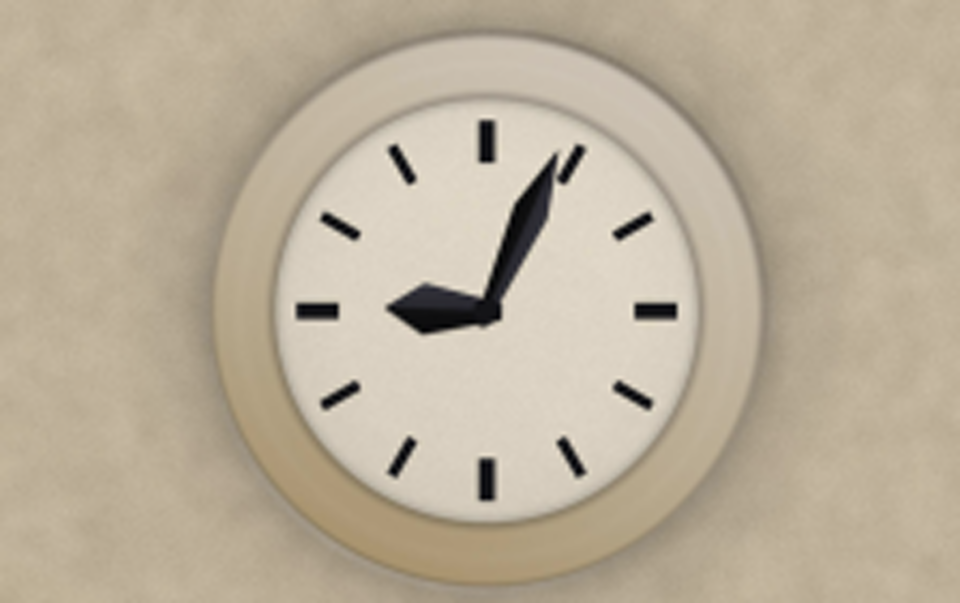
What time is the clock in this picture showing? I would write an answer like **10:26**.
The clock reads **9:04**
